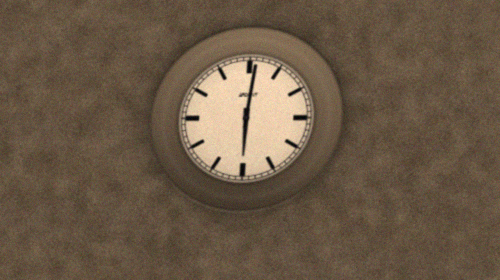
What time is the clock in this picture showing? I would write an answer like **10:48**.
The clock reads **6:01**
